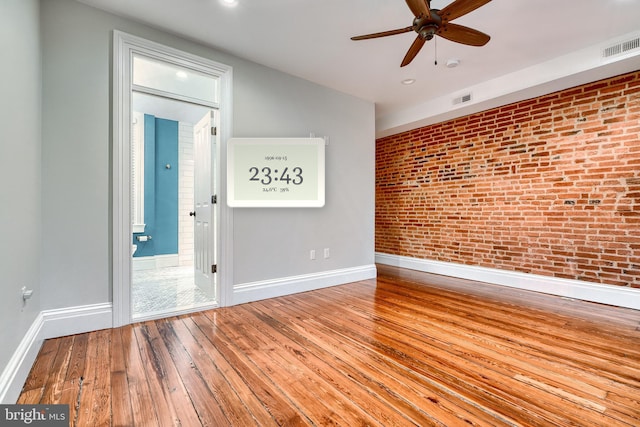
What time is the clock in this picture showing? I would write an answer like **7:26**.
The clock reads **23:43**
